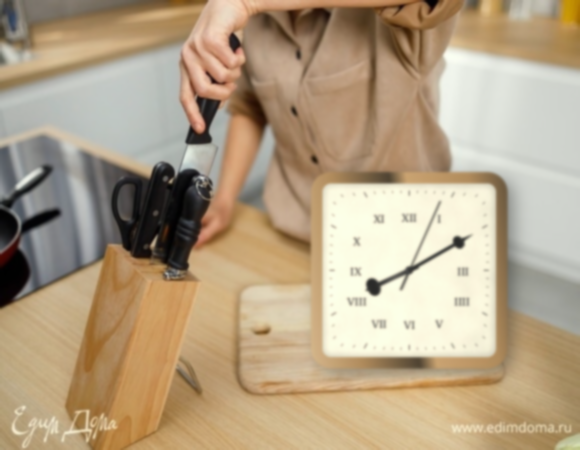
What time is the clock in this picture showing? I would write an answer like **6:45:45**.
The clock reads **8:10:04**
